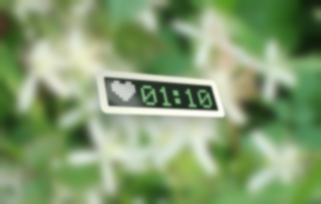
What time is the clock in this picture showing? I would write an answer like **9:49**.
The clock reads **1:10**
